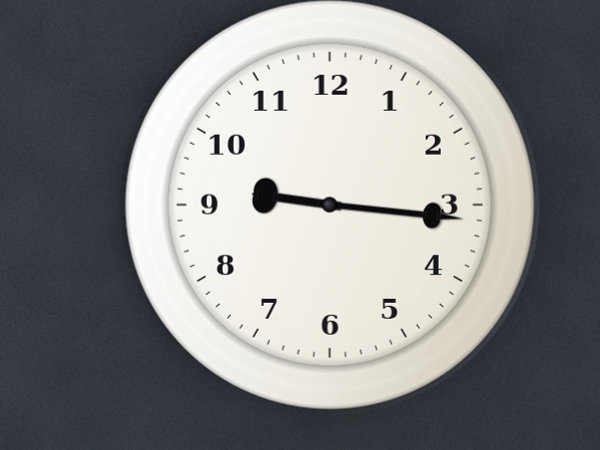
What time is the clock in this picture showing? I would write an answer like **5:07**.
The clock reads **9:16**
